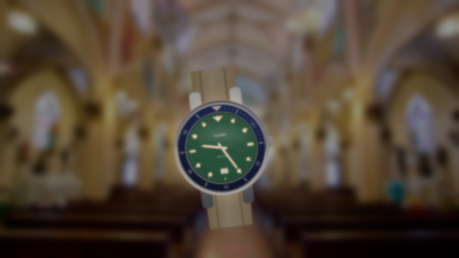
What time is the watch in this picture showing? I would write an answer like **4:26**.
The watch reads **9:25**
